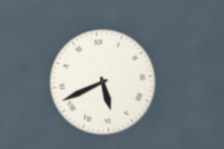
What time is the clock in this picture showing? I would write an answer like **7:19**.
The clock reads **5:42**
